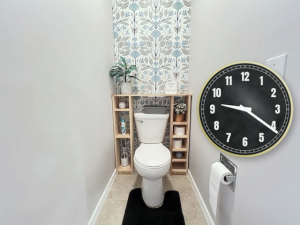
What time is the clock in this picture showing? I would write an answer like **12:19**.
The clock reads **9:21**
